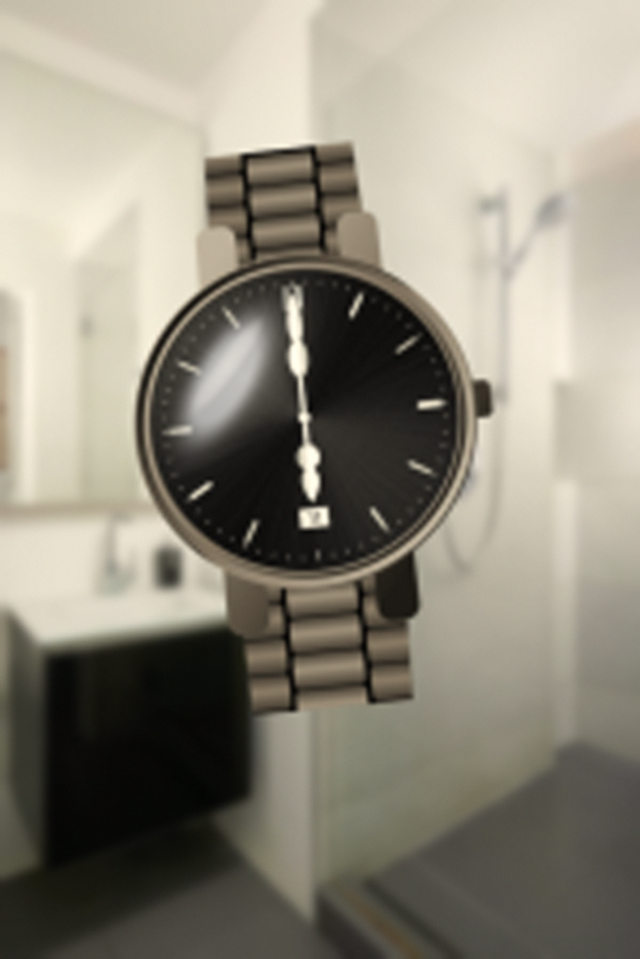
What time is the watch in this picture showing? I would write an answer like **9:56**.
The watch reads **6:00**
